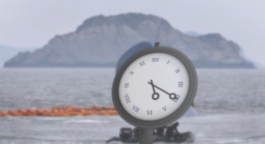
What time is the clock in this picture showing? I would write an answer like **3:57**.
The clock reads **5:20**
